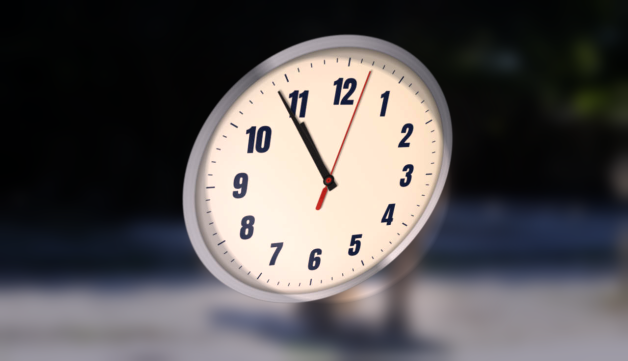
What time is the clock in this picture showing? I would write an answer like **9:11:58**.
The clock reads **10:54:02**
